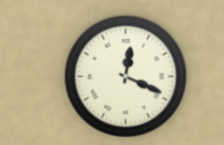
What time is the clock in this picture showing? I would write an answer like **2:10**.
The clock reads **12:19**
